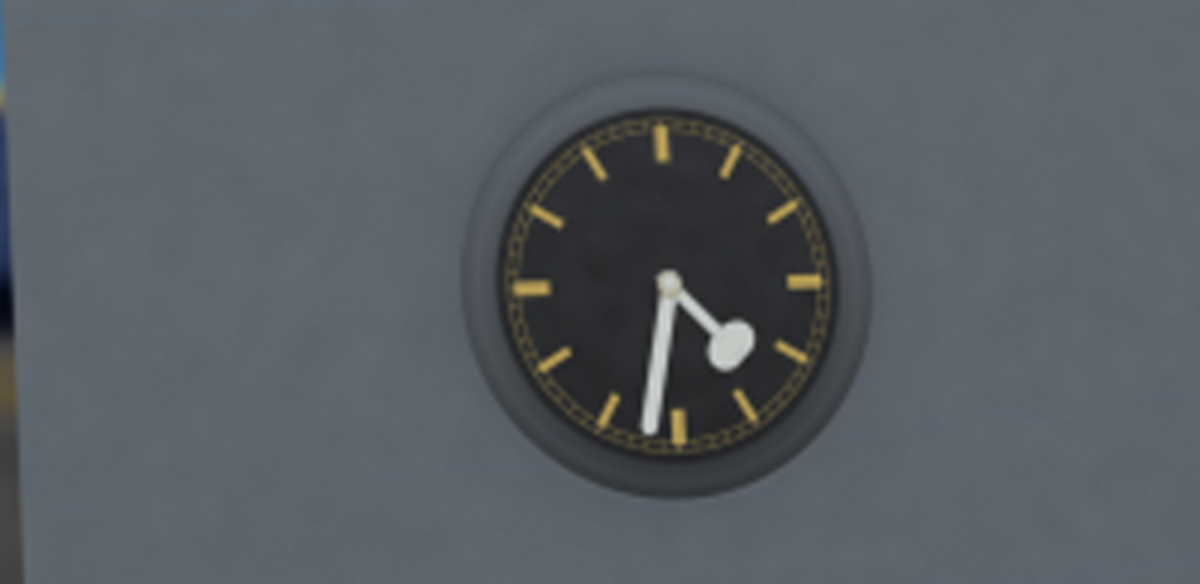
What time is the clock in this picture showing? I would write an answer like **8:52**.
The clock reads **4:32**
